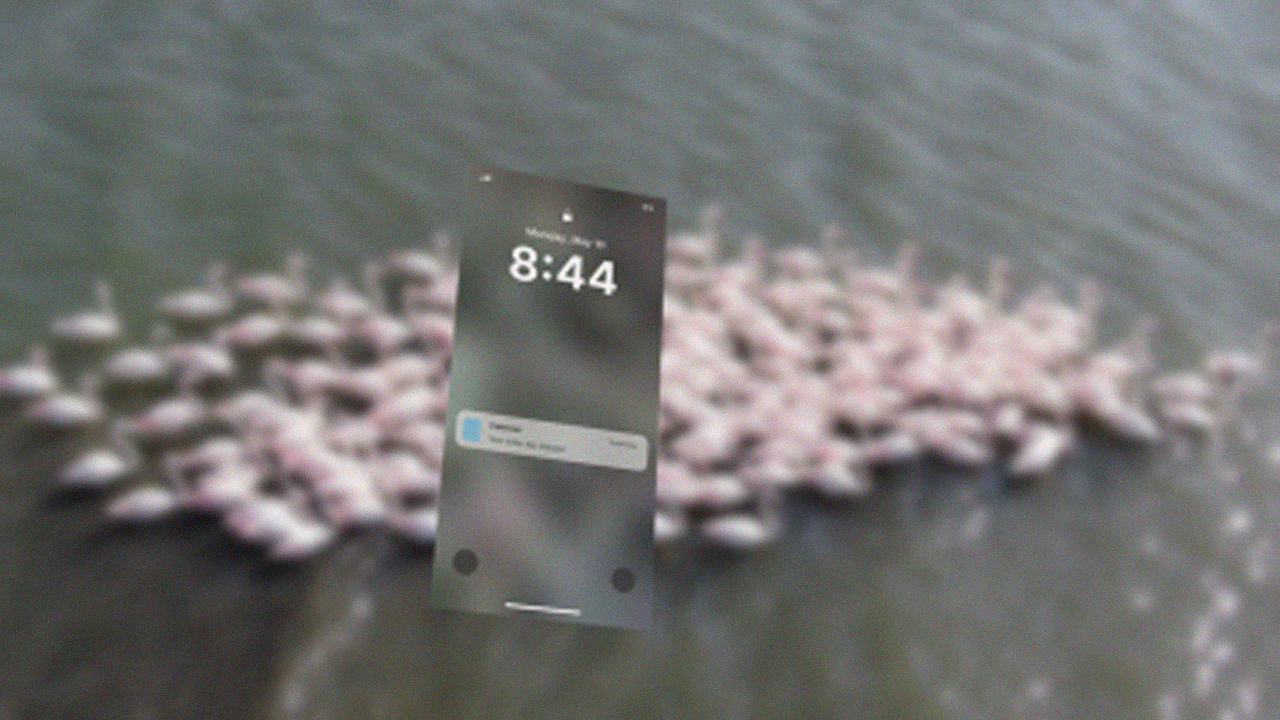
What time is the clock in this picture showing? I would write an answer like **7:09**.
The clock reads **8:44**
